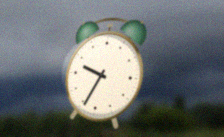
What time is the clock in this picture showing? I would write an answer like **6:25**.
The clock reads **9:34**
